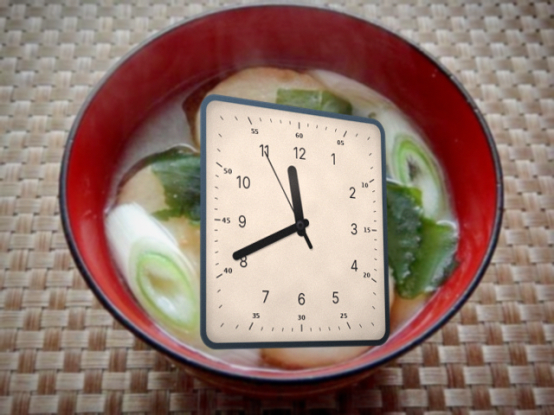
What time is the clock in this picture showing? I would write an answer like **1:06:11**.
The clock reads **11:40:55**
